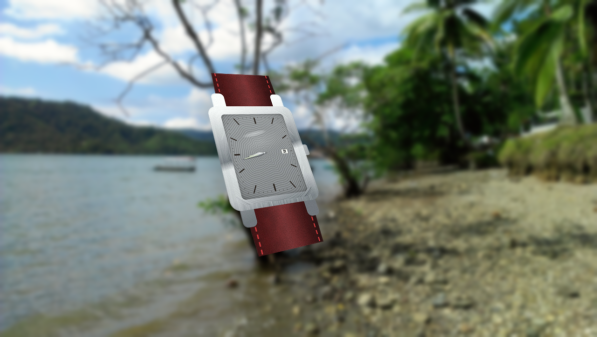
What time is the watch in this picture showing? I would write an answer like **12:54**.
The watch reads **8:43**
